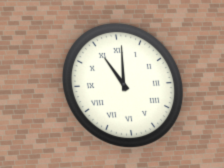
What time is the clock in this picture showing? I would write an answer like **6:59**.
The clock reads **11:01**
